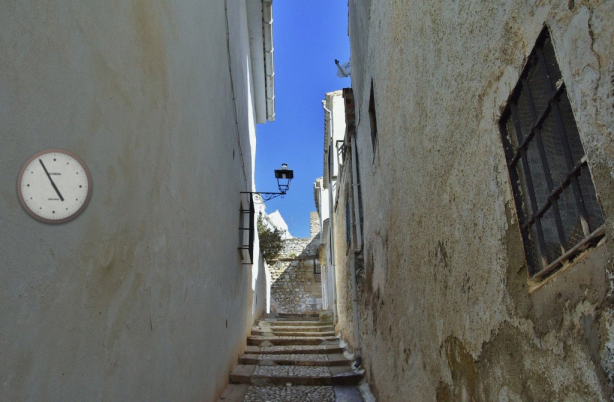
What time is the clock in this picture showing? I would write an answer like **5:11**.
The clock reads **4:55**
